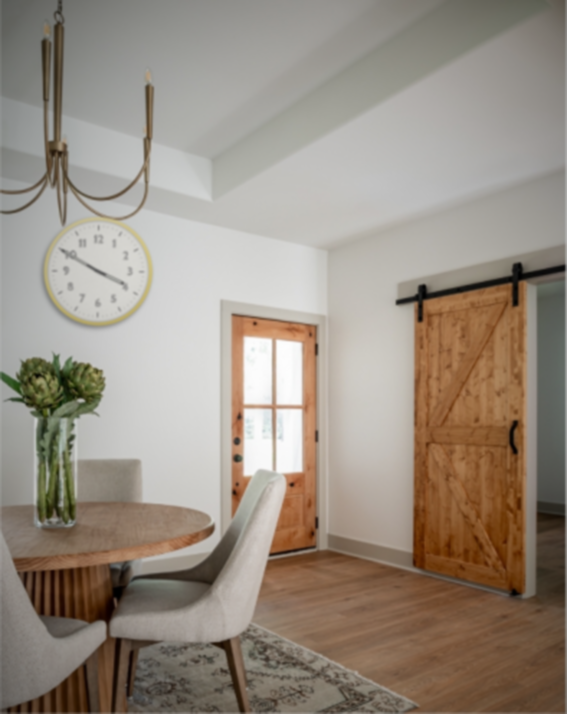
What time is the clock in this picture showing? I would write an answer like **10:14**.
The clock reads **3:50**
